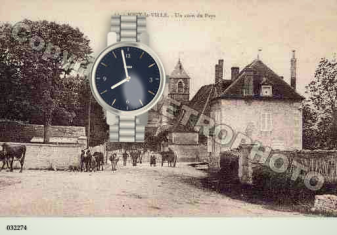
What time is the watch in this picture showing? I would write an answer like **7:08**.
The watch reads **7:58**
